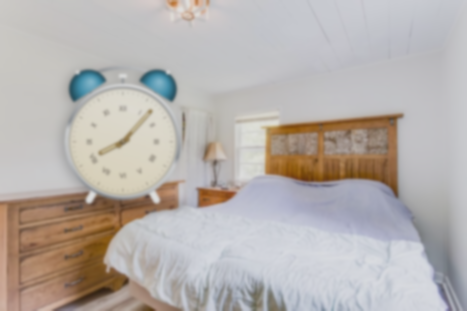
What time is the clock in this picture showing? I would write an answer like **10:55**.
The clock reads **8:07**
